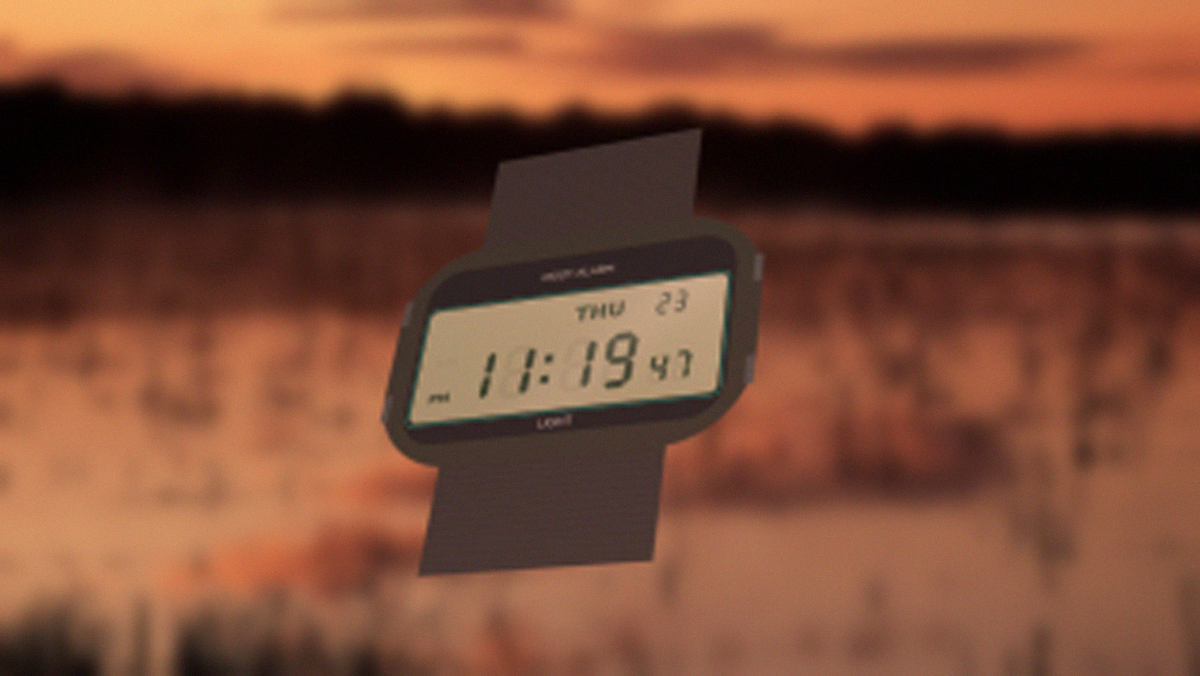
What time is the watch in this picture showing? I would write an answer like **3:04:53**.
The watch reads **11:19:47**
